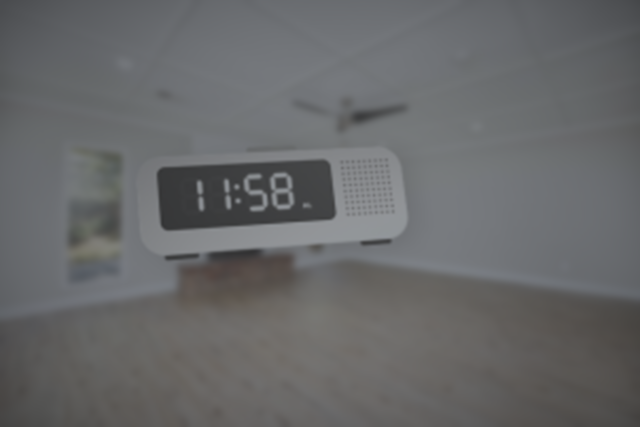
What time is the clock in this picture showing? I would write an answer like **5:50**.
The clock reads **11:58**
